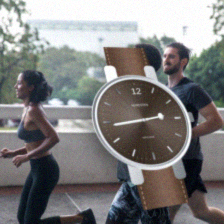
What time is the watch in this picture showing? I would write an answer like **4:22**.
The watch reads **2:44**
